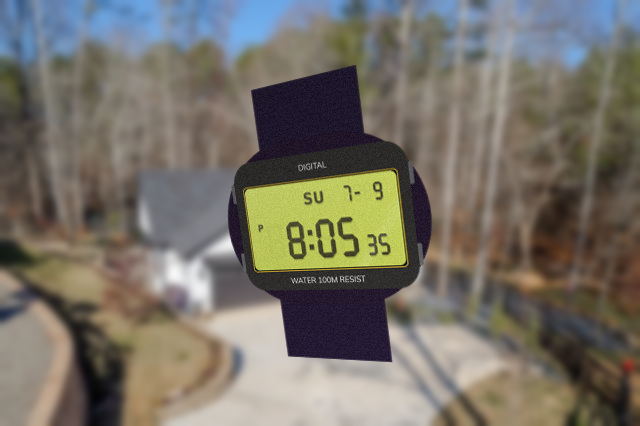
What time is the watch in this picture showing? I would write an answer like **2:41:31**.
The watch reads **8:05:35**
